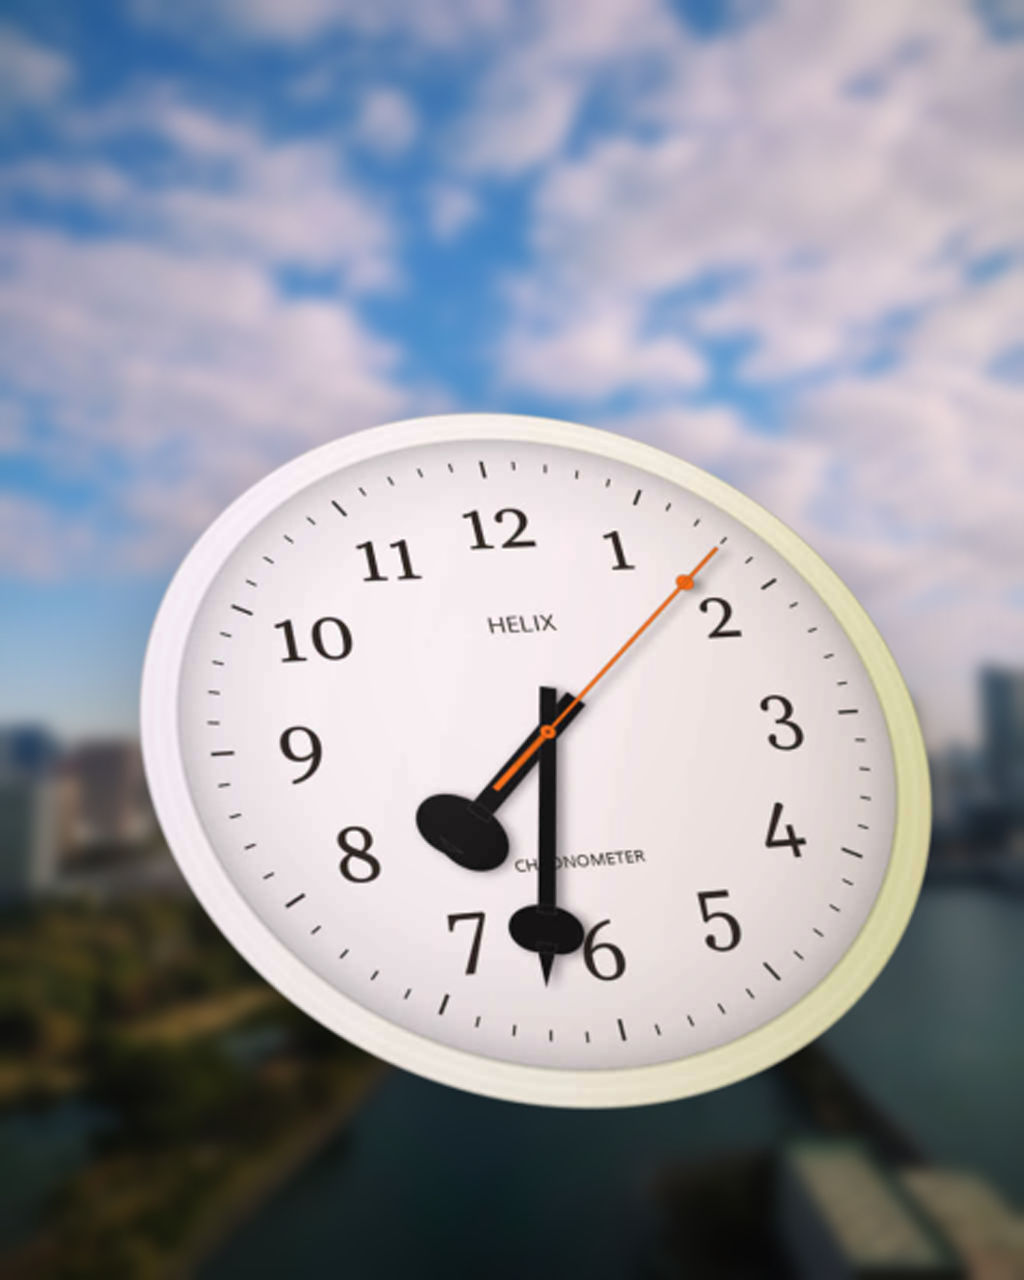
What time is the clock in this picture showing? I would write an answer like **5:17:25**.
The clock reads **7:32:08**
